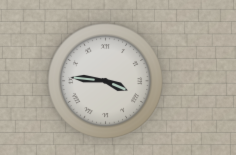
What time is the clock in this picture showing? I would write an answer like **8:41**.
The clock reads **3:46**
